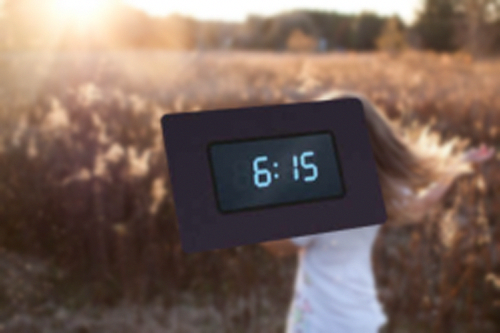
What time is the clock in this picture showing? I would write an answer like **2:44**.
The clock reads **6:15**
